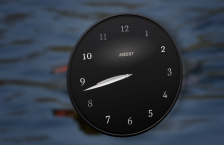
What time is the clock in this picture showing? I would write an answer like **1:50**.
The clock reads **8:43**
